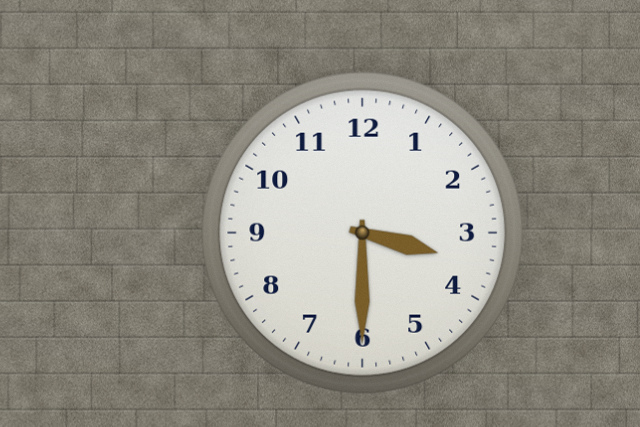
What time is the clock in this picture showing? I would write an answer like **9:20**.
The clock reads **3:30**
